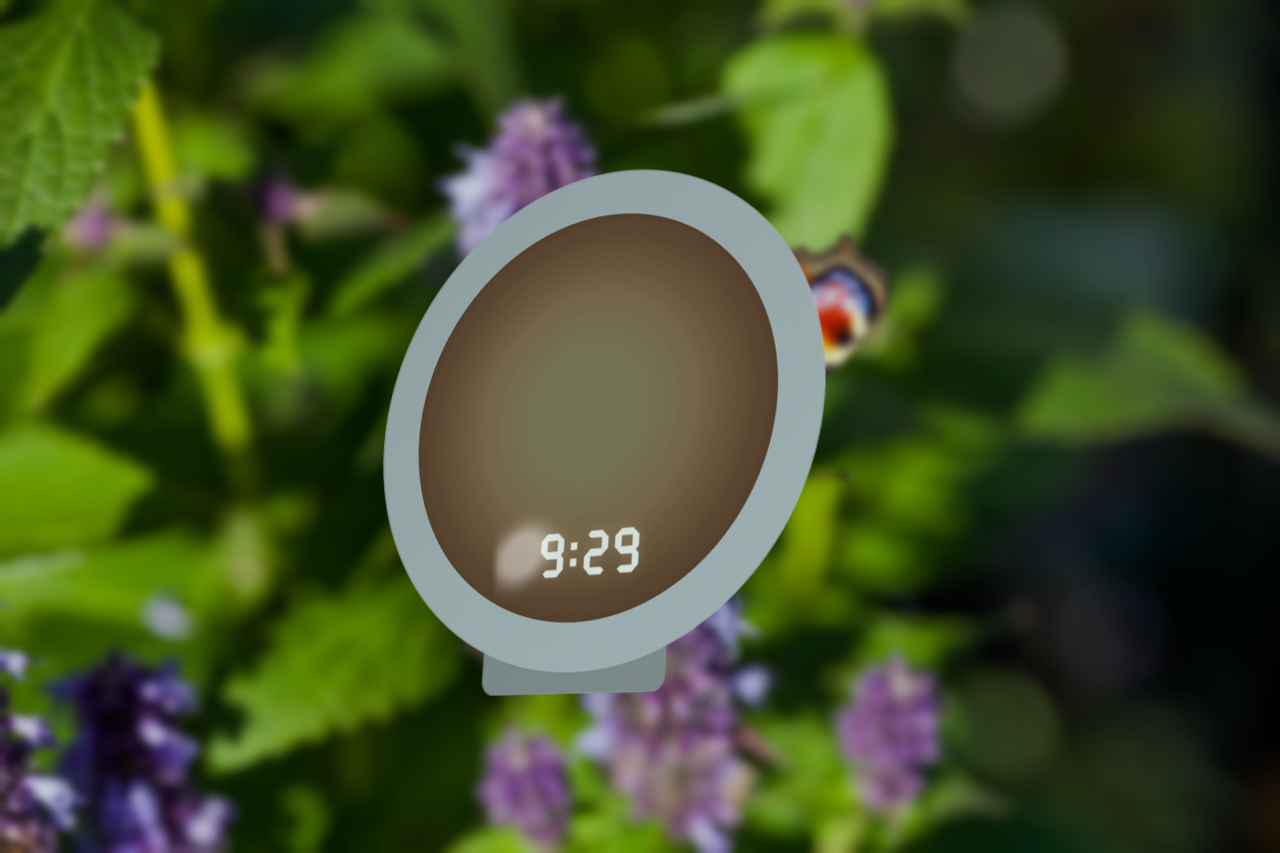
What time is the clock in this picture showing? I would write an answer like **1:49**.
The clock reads **9:29**
